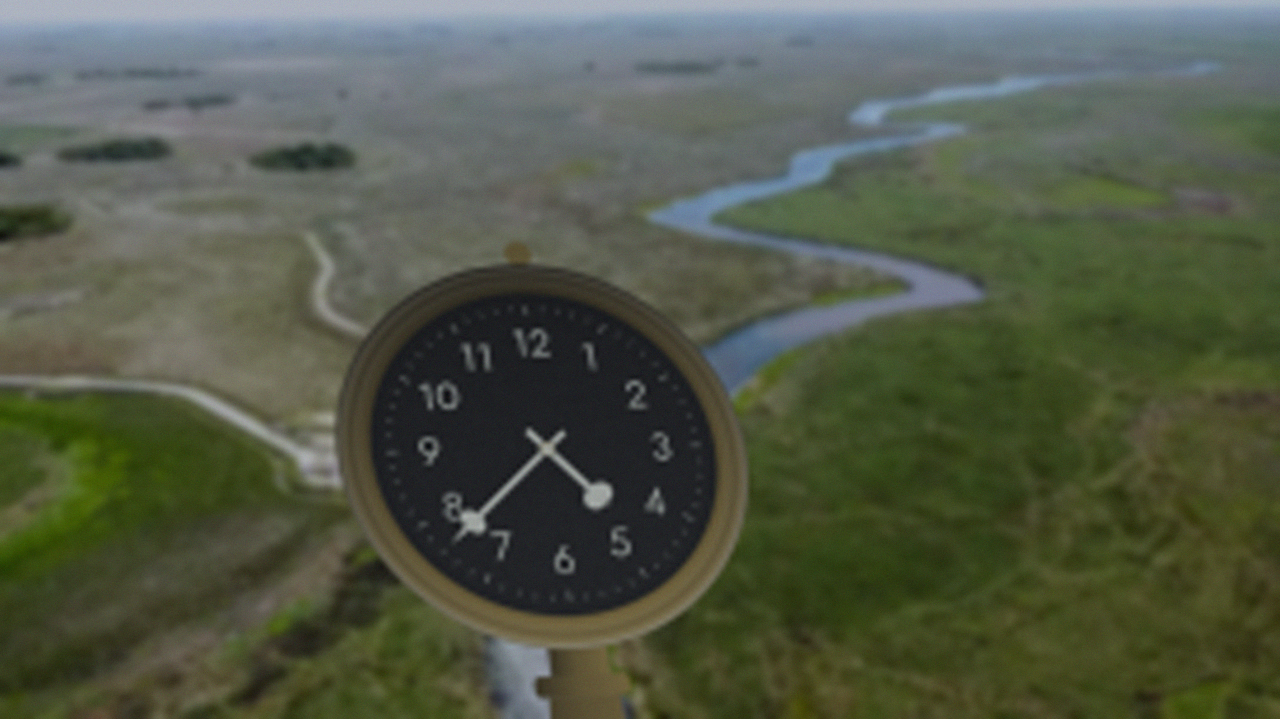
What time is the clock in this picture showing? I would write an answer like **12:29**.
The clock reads **4:38**
